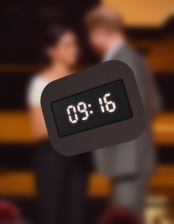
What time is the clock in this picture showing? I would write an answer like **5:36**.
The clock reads **9:16**
